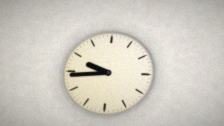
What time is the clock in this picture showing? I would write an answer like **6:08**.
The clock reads **9:44**
